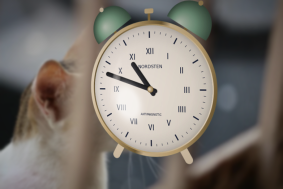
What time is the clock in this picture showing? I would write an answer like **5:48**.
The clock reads **10:48**
